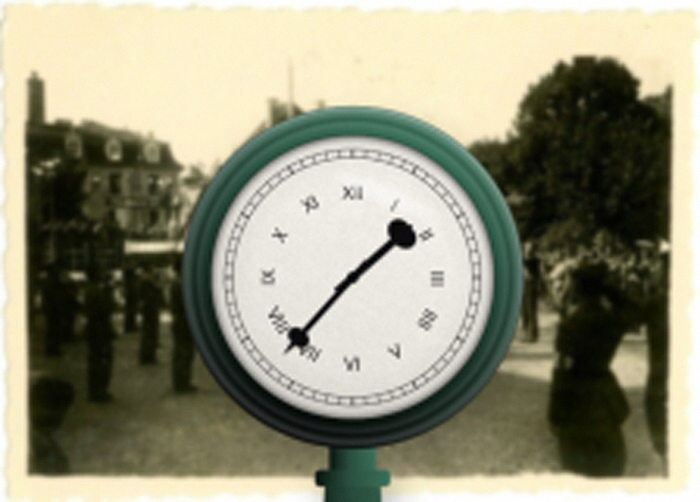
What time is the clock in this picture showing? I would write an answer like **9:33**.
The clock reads **1:37**
